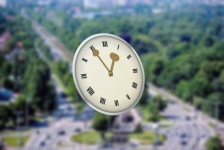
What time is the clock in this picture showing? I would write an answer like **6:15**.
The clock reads **12:55**
